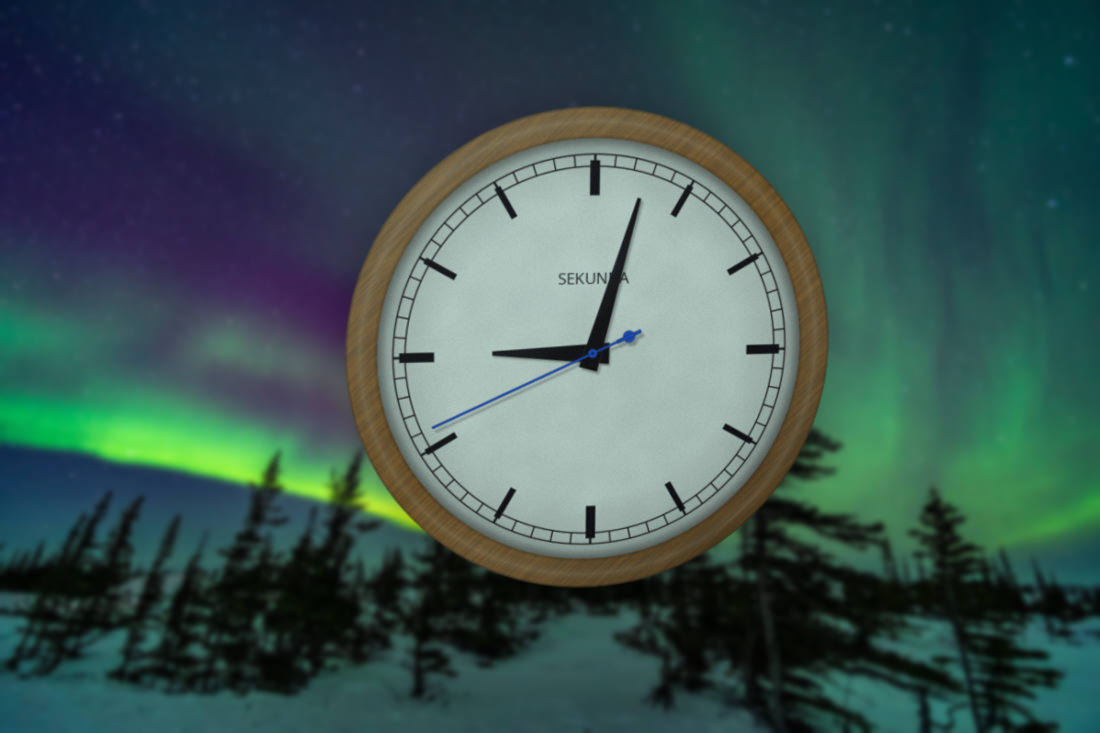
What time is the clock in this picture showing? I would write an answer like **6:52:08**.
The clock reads **9:02:41**
